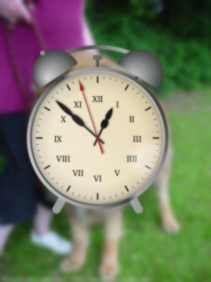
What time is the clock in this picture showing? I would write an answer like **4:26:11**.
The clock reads **12:51:57**
